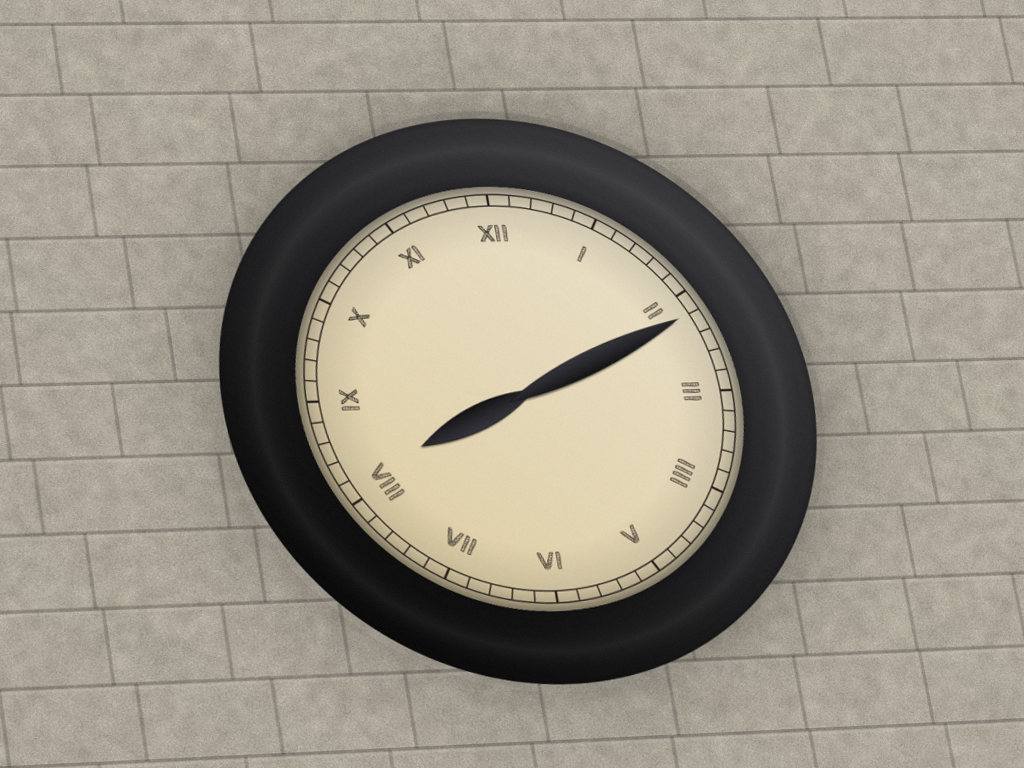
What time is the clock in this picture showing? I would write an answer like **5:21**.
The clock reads **8:11**
